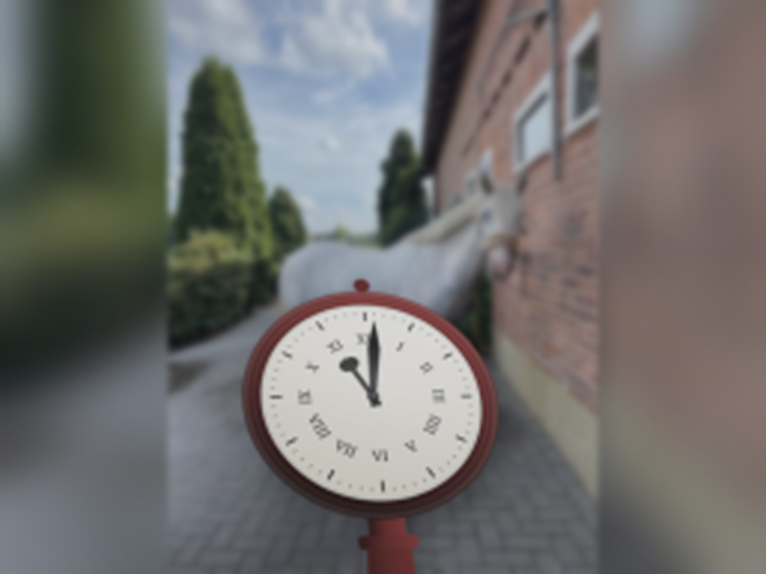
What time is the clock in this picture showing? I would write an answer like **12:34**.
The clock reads **11:01**
